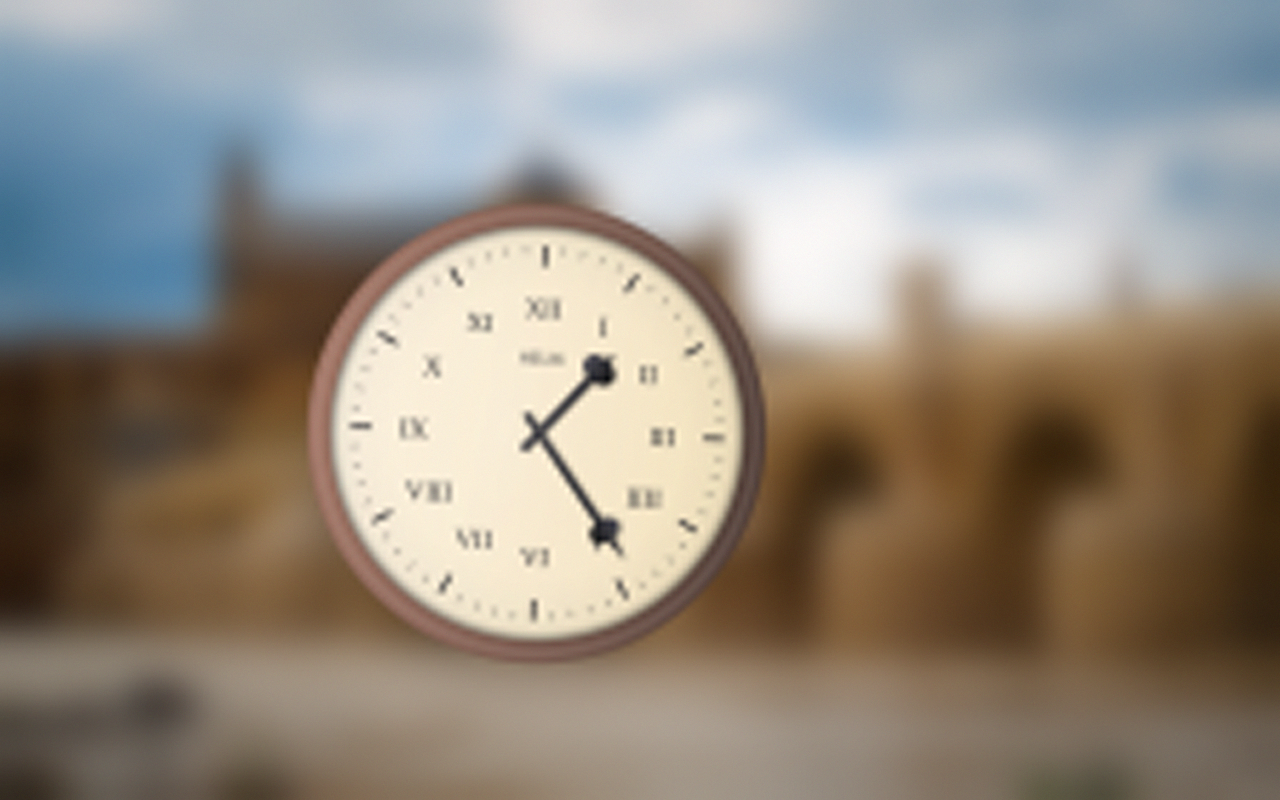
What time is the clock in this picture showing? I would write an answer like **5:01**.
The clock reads **1:24**
